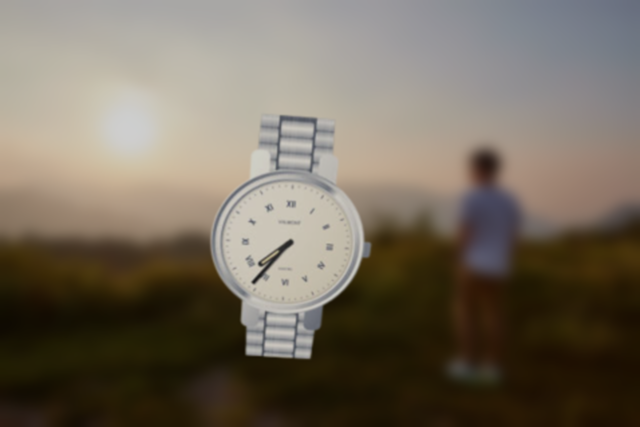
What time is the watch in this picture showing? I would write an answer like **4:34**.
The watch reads **7:36**
